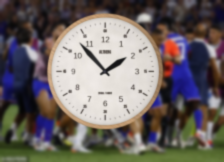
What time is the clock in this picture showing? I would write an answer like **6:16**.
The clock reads **1:53**
